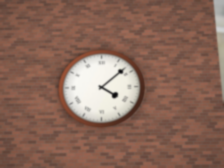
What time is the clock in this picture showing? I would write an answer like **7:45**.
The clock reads **4:08**
